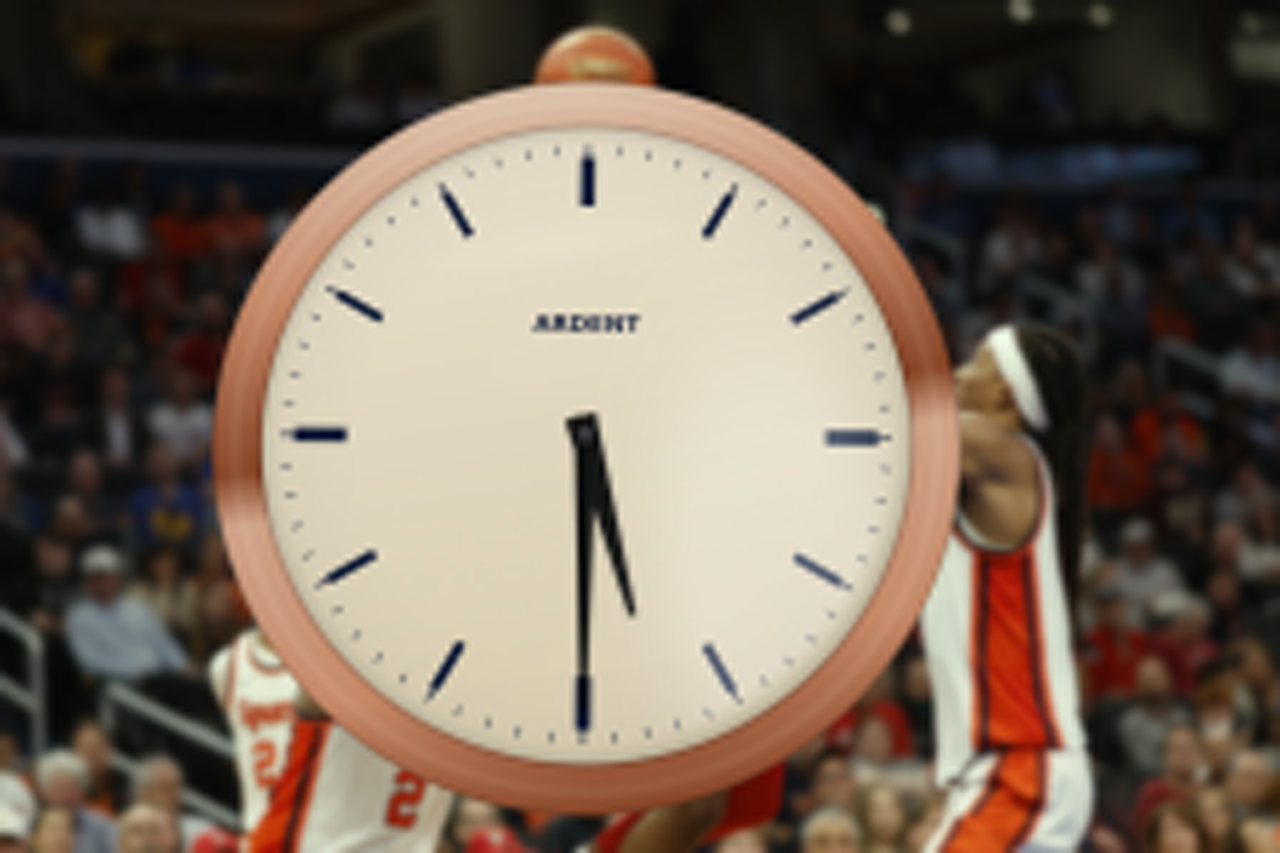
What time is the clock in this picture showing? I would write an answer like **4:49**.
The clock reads **5:30**
